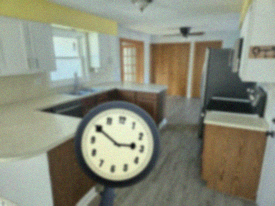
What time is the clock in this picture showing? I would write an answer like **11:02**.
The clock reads **2:50**
